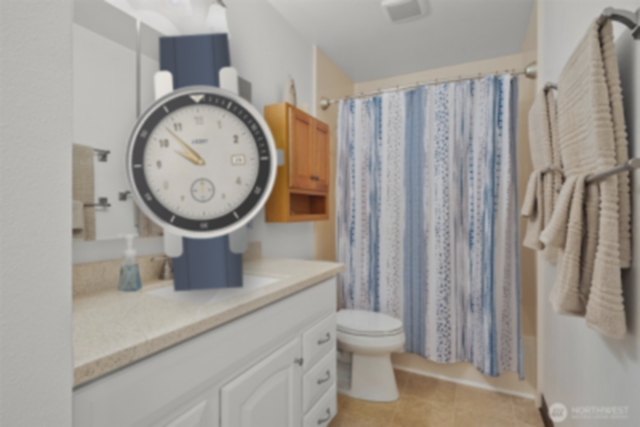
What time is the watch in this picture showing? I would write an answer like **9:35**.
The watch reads **9:53**
